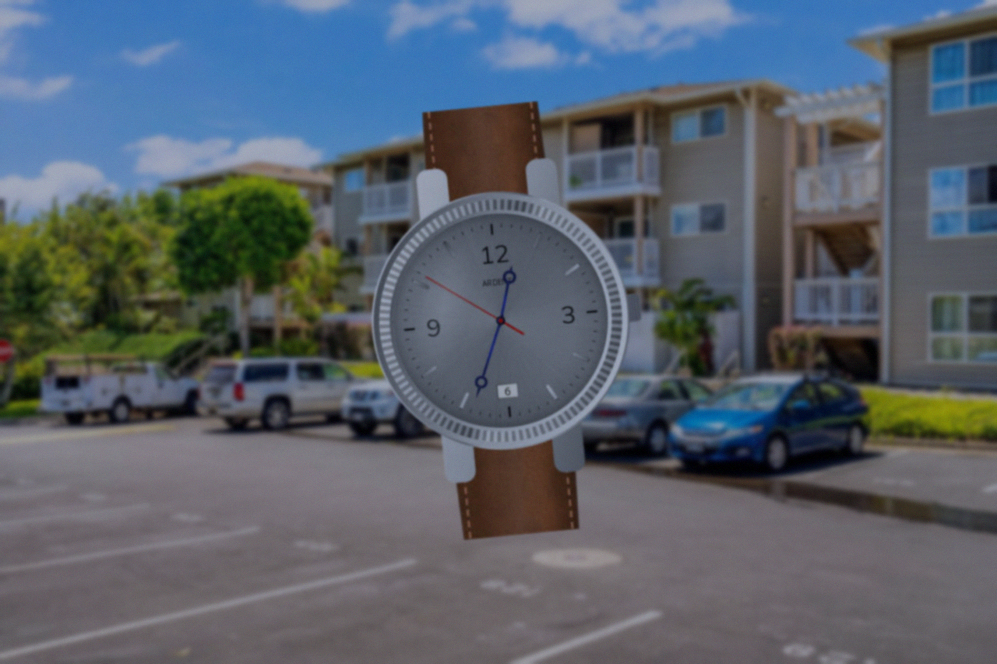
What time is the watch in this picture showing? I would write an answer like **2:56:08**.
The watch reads **12:33:51**
